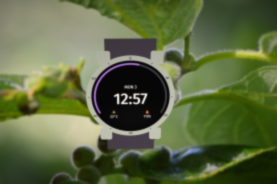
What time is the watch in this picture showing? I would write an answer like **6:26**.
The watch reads **12:57**
